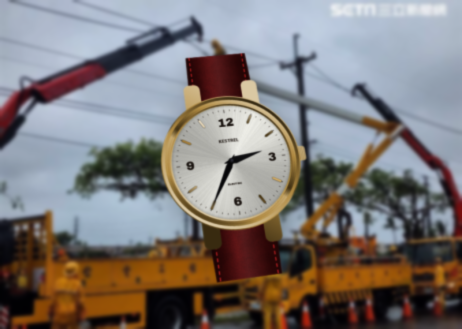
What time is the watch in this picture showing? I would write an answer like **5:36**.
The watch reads **2:35**
